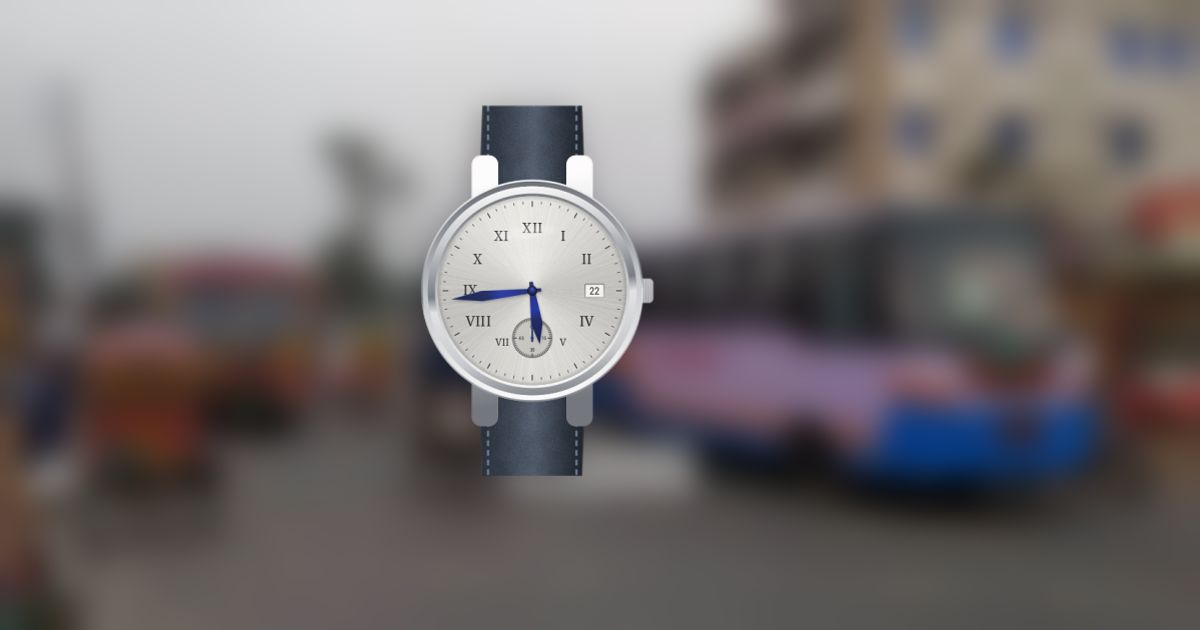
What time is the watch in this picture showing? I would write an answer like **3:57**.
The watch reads **5:44**
